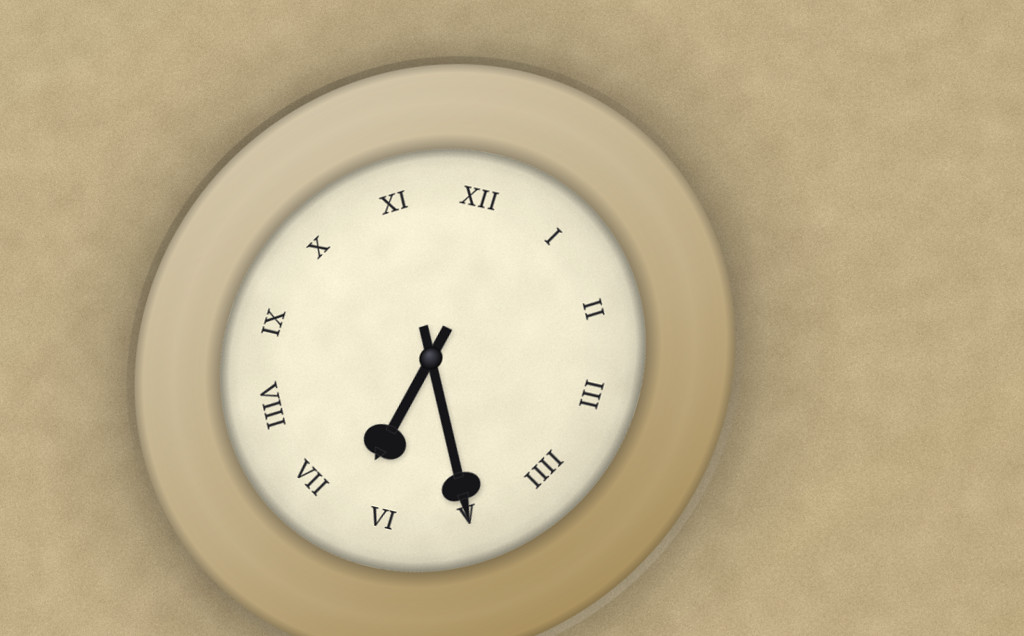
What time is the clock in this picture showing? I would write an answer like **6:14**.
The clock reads **6:25**
